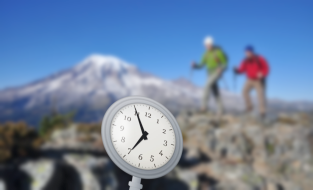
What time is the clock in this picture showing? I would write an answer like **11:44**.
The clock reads **6:55**
